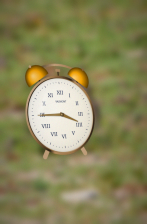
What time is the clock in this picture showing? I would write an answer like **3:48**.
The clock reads **3:45**
